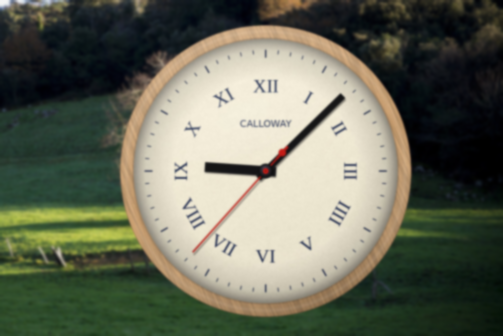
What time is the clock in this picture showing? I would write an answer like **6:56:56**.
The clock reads **9:07:37**
